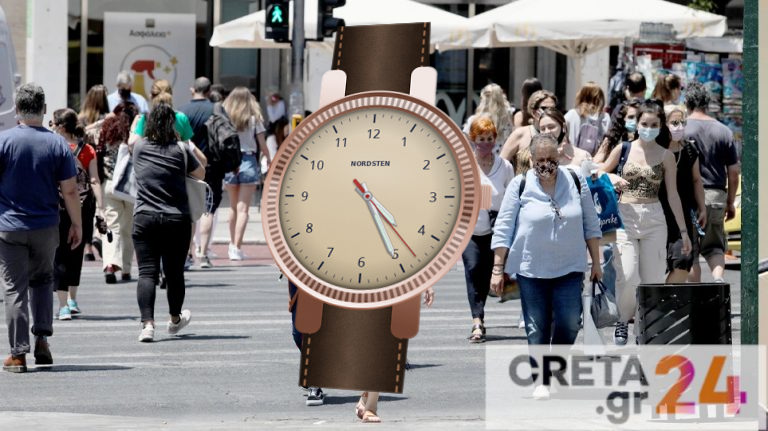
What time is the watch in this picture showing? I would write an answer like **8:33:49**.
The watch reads **4:25:23**
